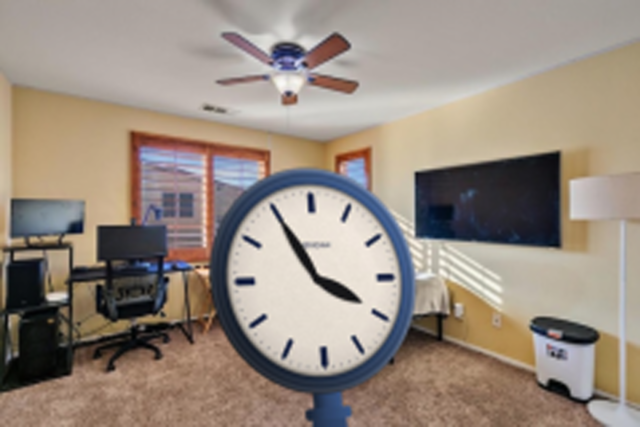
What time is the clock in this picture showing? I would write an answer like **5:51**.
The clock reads **3:55**
